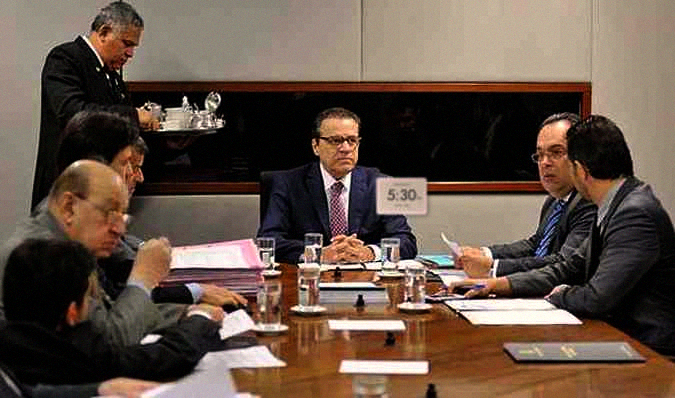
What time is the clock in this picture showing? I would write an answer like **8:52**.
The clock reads **5:30**
